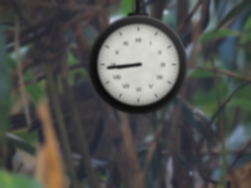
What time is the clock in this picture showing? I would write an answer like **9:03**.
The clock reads **8:44**
